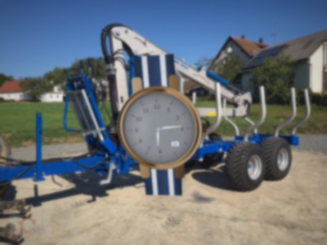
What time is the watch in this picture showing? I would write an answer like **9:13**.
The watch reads **6:14**
